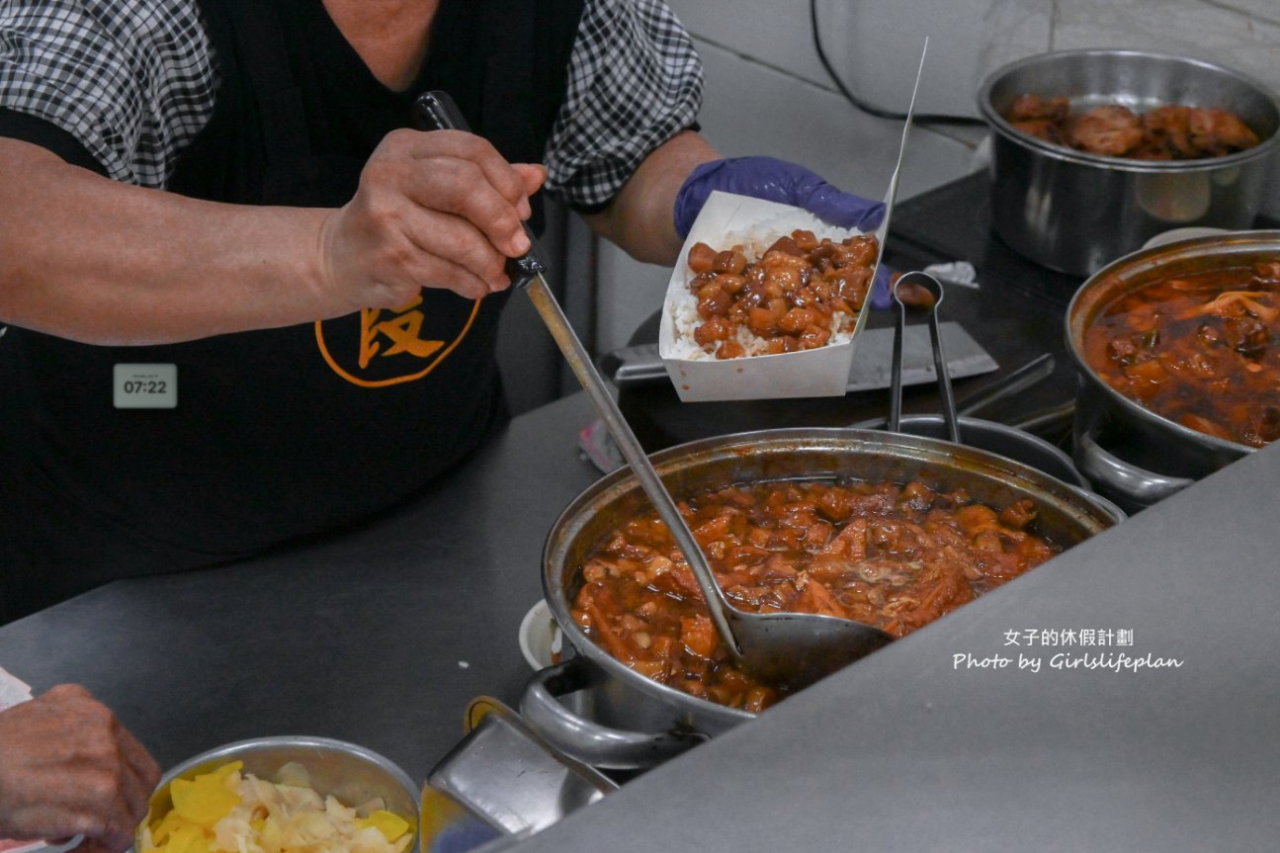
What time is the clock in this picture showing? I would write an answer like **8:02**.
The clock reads **7:22**
